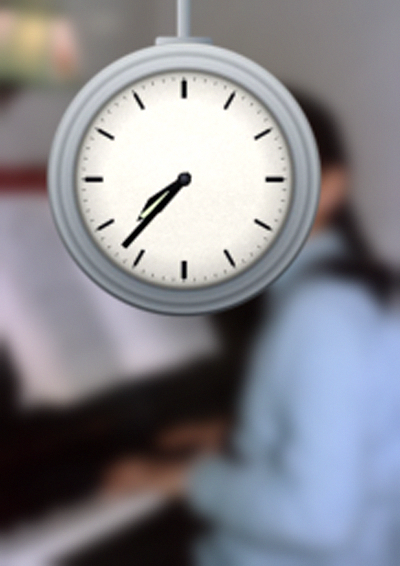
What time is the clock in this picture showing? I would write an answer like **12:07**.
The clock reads **7:37**
